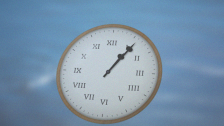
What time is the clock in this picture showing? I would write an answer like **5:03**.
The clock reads **1:06**
